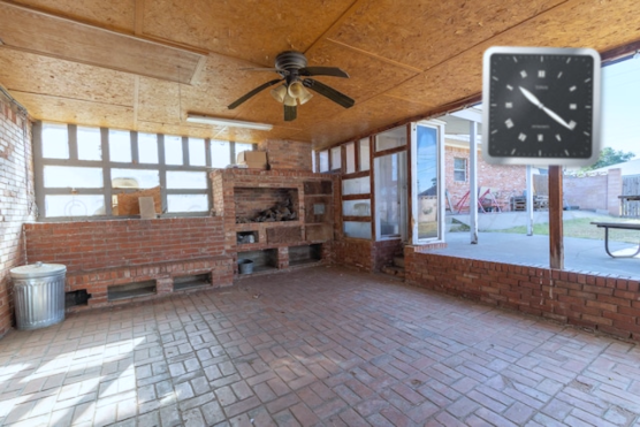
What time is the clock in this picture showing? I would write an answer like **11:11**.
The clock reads **10:21**
